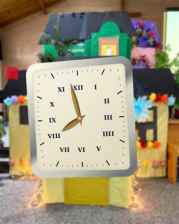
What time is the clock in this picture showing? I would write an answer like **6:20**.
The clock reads **7:58**
